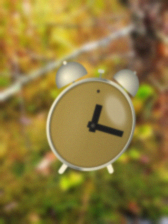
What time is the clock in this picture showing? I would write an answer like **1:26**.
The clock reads **12:17**
